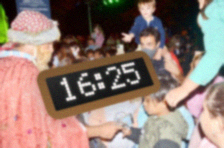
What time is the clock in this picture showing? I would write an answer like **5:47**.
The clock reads **16:25**
